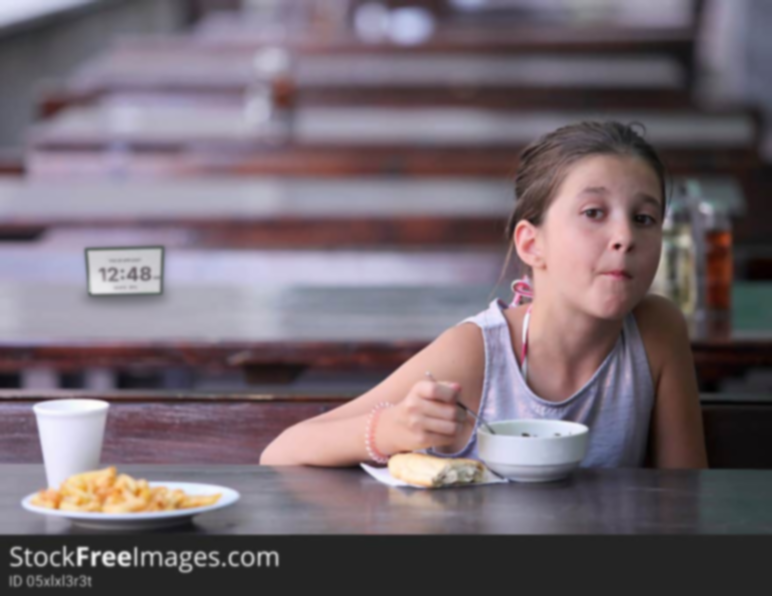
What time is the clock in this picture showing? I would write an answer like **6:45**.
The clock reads **12:48**
